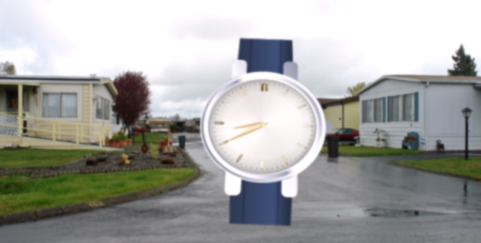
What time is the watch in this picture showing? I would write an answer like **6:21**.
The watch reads **8:40**
